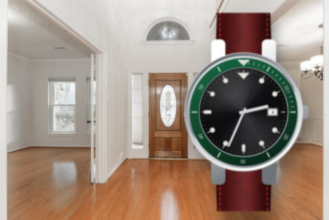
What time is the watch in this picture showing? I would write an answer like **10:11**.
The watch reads **2:34**
